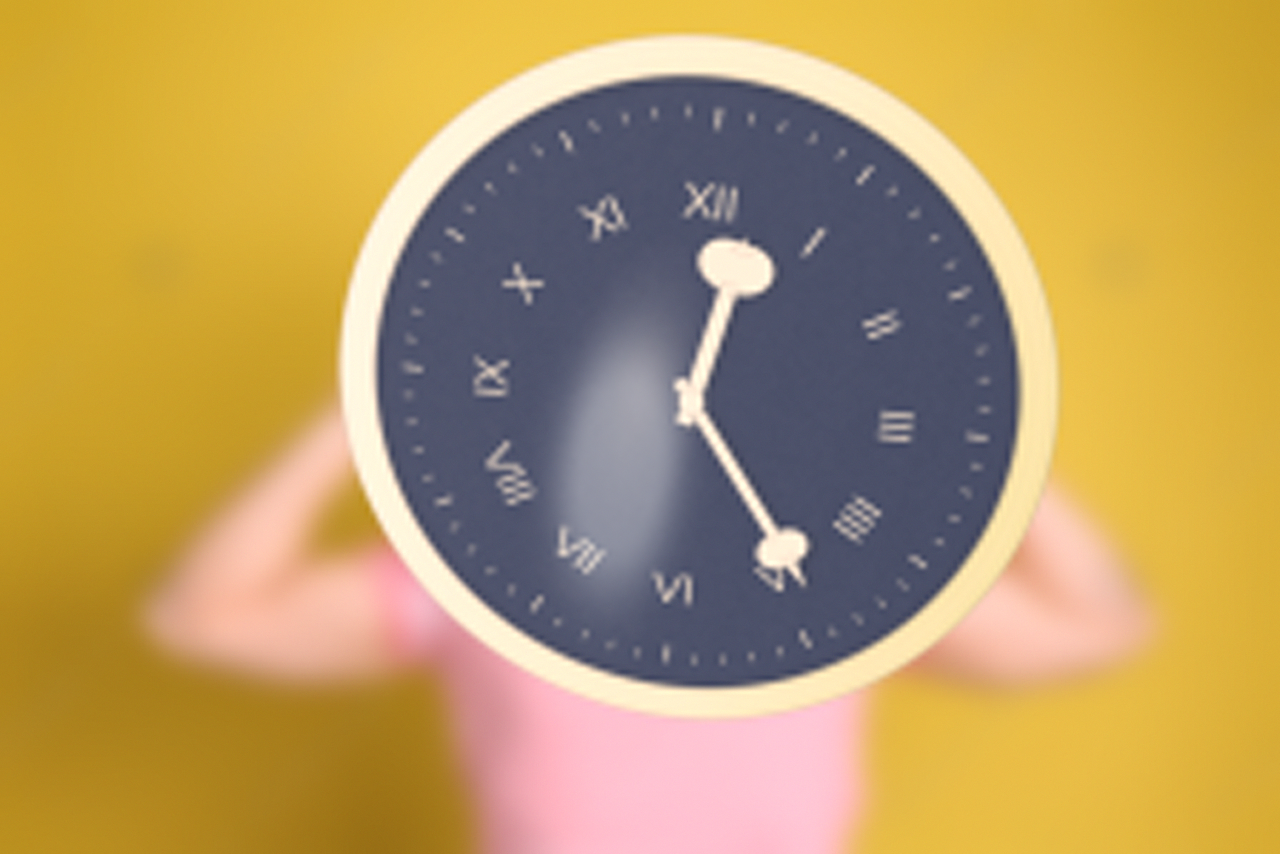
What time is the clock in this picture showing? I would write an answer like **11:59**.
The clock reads **12:24**
